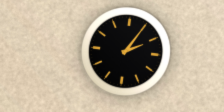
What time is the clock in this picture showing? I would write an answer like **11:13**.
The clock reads **2:05**
